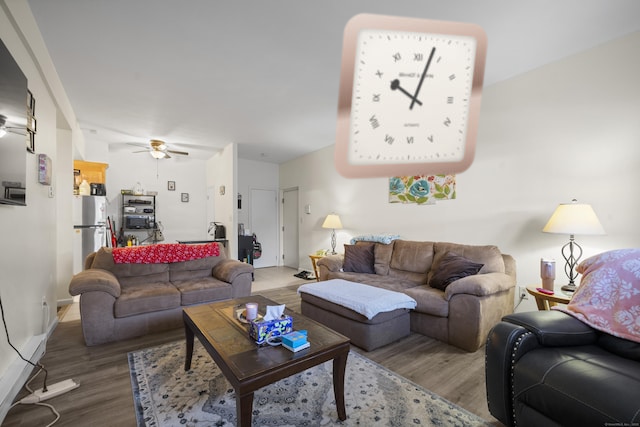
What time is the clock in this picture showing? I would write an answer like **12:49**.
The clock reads **10:03**
